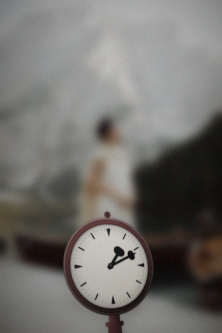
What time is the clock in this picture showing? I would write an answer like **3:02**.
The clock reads **1:11**
